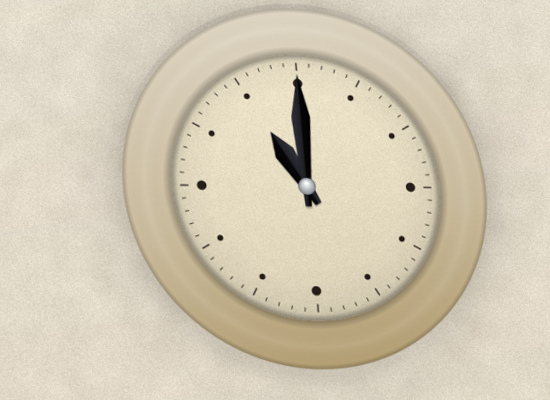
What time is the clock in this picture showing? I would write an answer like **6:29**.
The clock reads **11:00**
